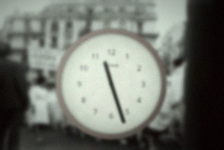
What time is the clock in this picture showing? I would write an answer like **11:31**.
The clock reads **11:27**
